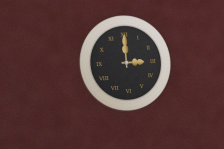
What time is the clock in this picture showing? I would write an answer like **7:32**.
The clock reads **3:00**
